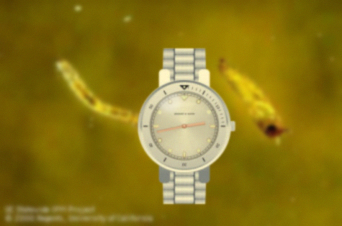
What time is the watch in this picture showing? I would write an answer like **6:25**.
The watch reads **2:43**
